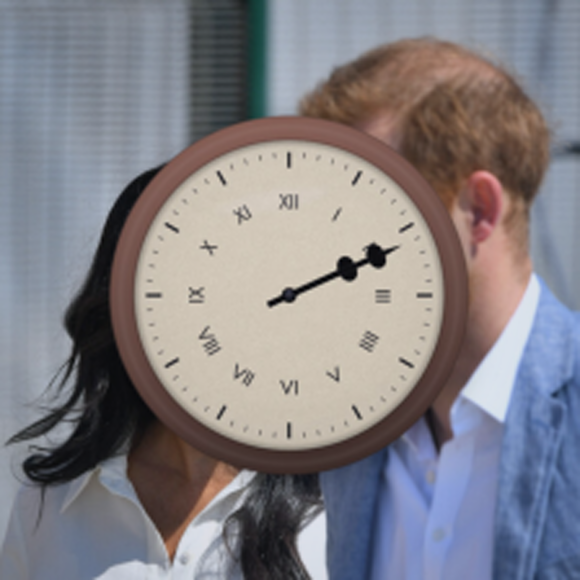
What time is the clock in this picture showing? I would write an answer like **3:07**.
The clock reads **2:11**
